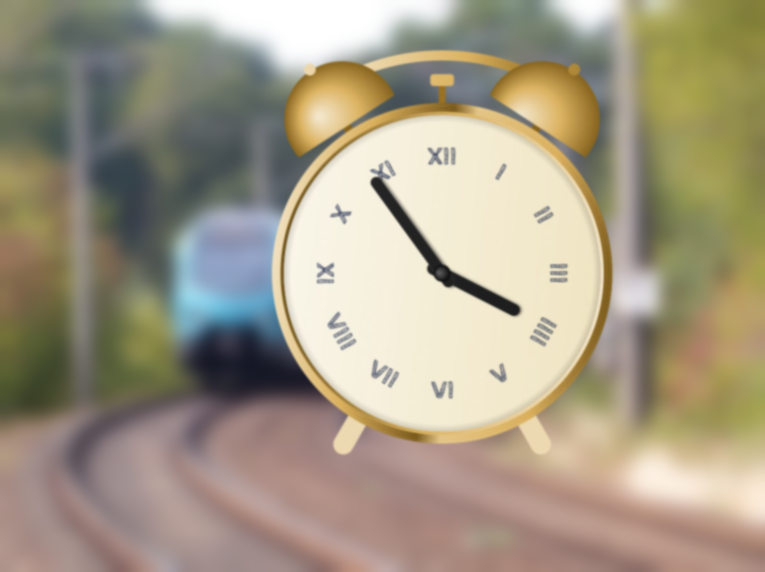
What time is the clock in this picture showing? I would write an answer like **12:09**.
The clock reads **3:54**
